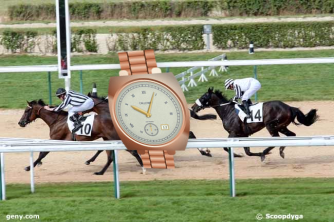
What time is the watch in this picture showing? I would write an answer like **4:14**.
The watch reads **10:04**
